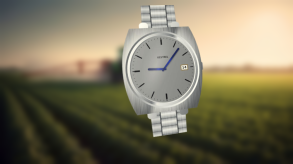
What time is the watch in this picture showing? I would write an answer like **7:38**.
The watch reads **9:07**
